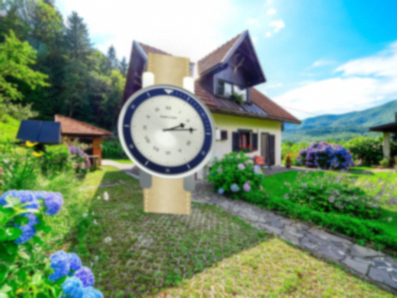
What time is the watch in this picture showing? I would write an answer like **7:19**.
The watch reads **2:14**
